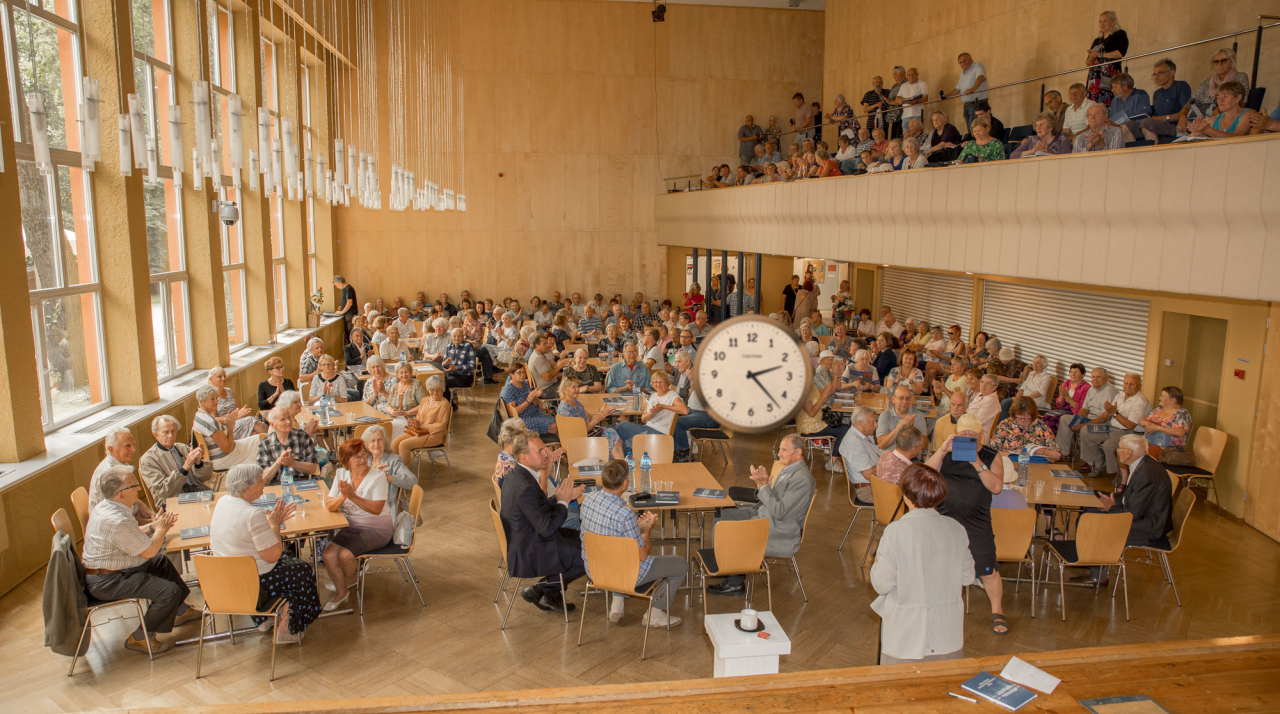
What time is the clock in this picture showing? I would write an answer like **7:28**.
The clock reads **2:23**
